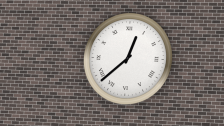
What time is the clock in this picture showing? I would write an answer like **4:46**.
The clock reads **12:38**
